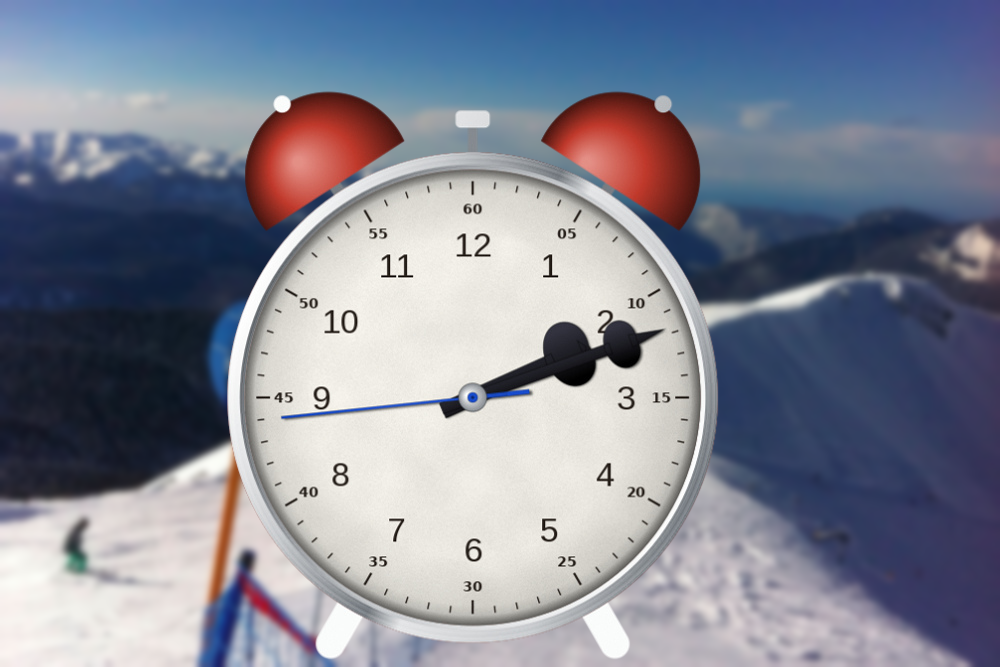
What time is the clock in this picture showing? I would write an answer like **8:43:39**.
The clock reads **2:11:44**
